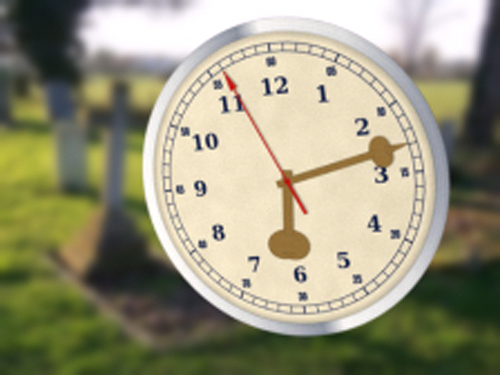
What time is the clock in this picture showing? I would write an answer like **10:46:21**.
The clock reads **6:12:56**
